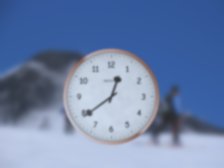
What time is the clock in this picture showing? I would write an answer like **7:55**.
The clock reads **12:39**
